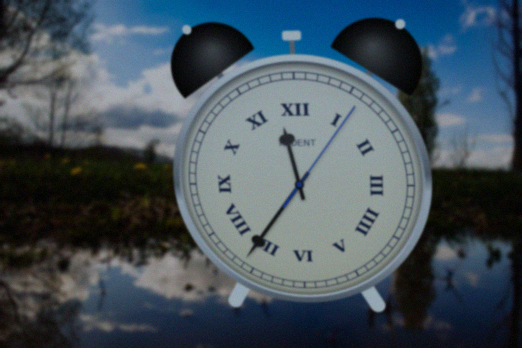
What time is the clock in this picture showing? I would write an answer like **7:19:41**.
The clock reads **11:36:06**
